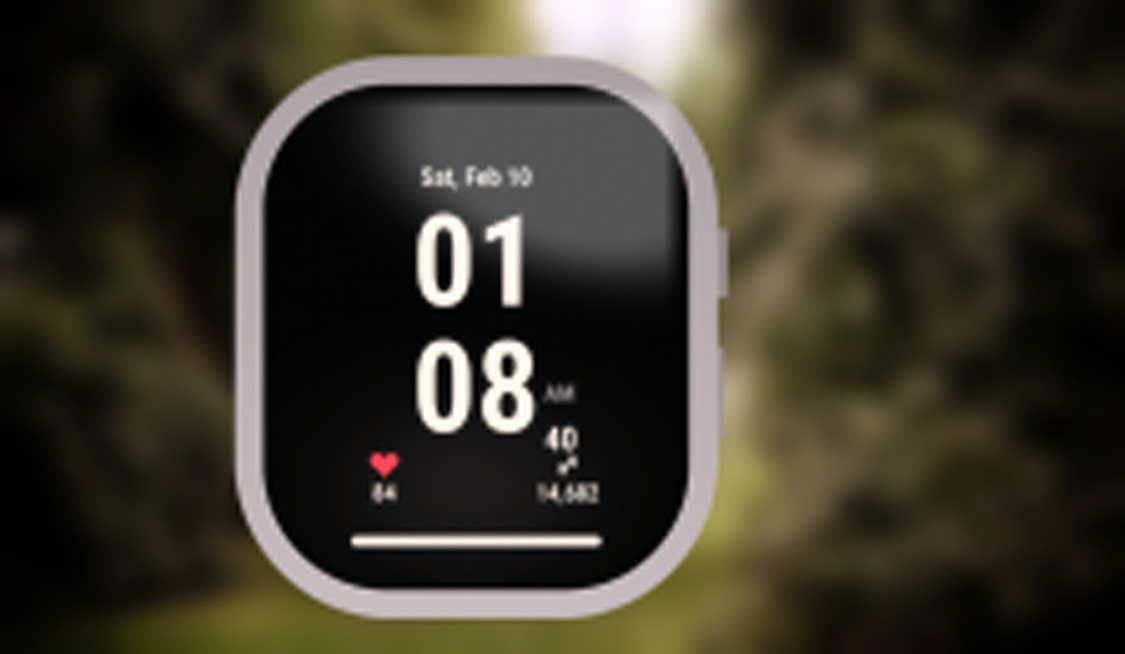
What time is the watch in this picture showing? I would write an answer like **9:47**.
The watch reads **1:08**
